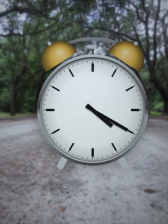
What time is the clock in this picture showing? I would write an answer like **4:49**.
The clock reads **4:20**
